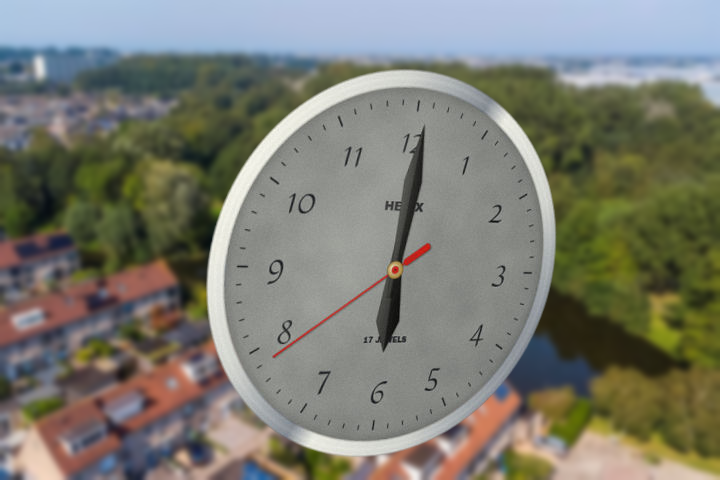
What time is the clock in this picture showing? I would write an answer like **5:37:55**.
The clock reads **6:00:39**
